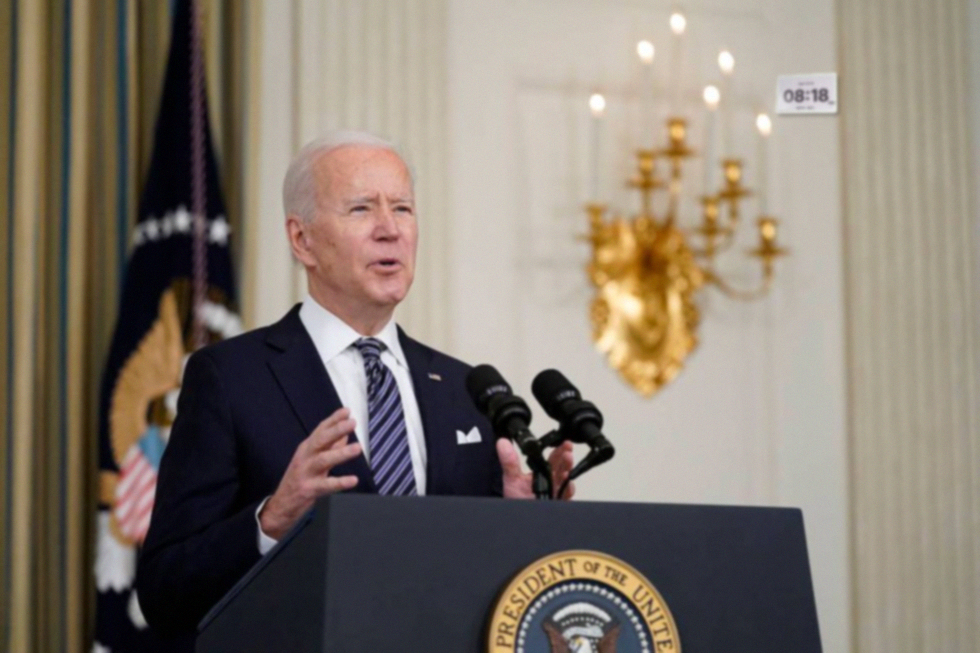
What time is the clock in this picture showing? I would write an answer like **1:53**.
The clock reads **8:18**
